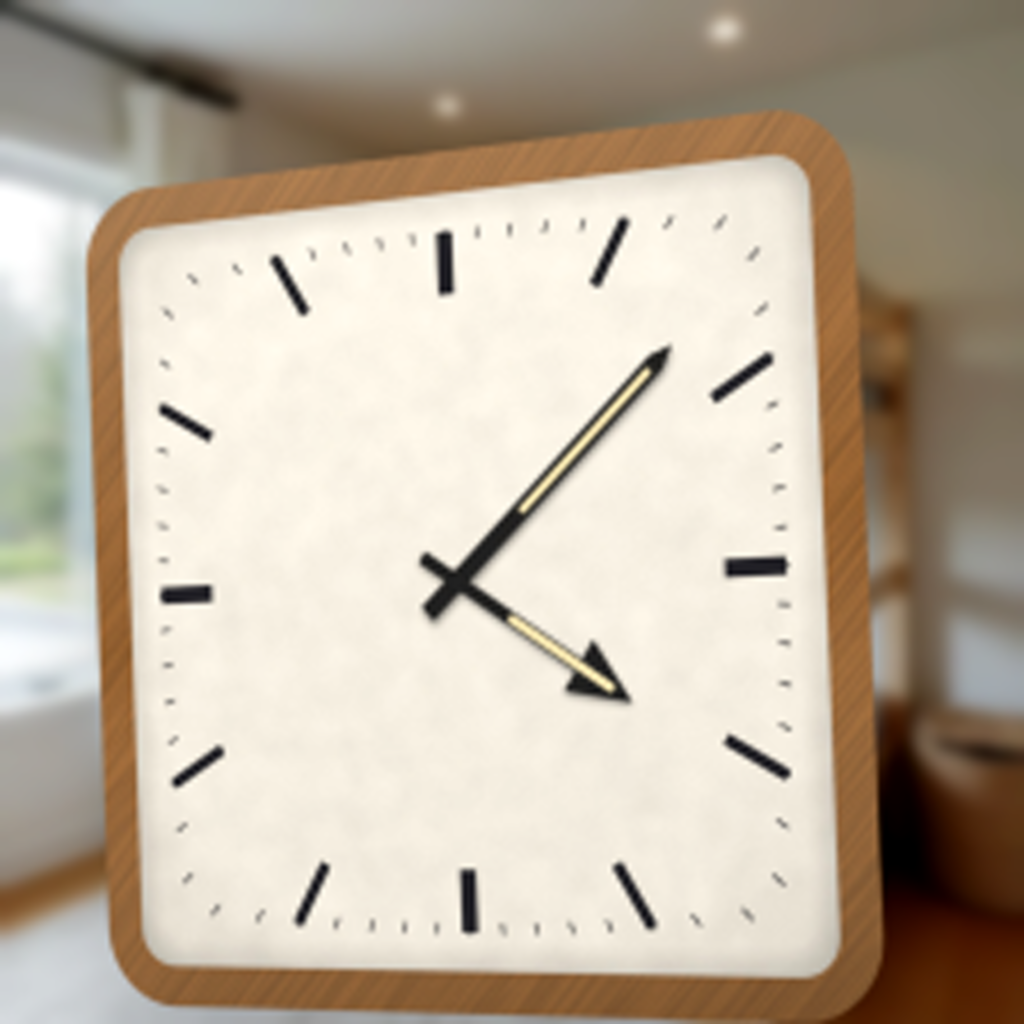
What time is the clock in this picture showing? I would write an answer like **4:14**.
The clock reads **4:08**
